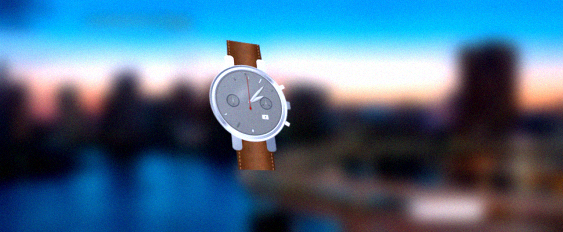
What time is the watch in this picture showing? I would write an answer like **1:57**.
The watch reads **2:07**
